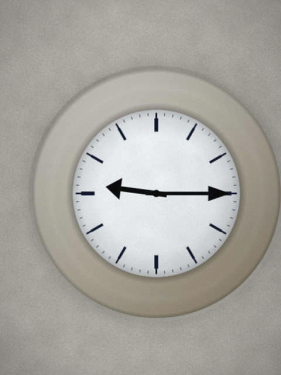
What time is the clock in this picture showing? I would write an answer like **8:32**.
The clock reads **9:15**
